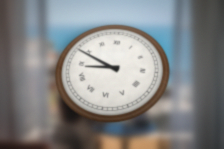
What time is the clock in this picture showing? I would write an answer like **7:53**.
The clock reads **8:49**
